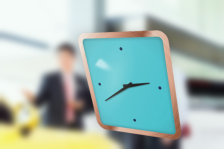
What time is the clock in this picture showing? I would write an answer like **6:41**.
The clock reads **2:40**
